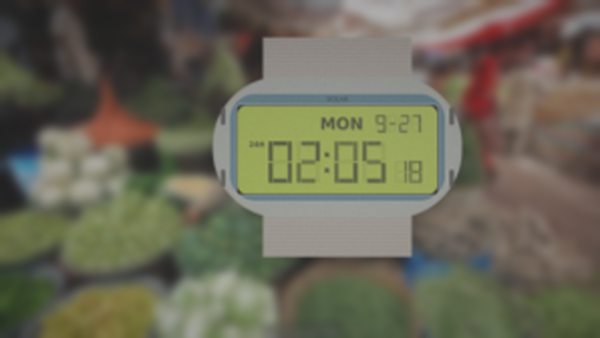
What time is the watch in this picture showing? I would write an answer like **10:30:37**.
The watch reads **2:05:18**
